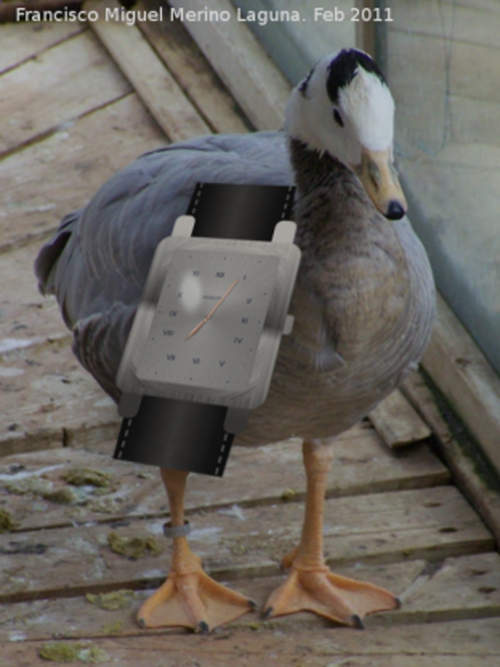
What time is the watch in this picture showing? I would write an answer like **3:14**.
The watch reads **7:04**
